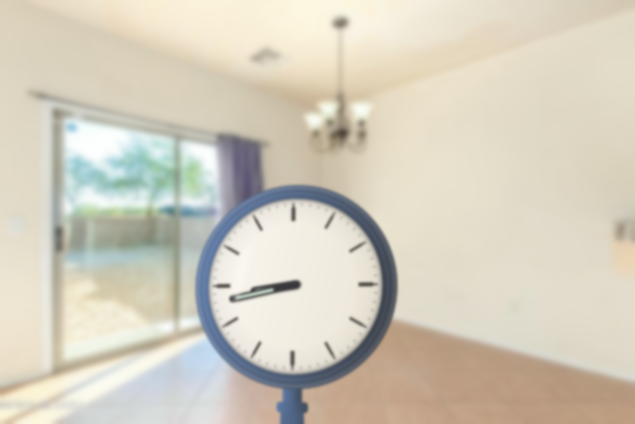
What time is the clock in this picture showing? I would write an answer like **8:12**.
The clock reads **8:43**
